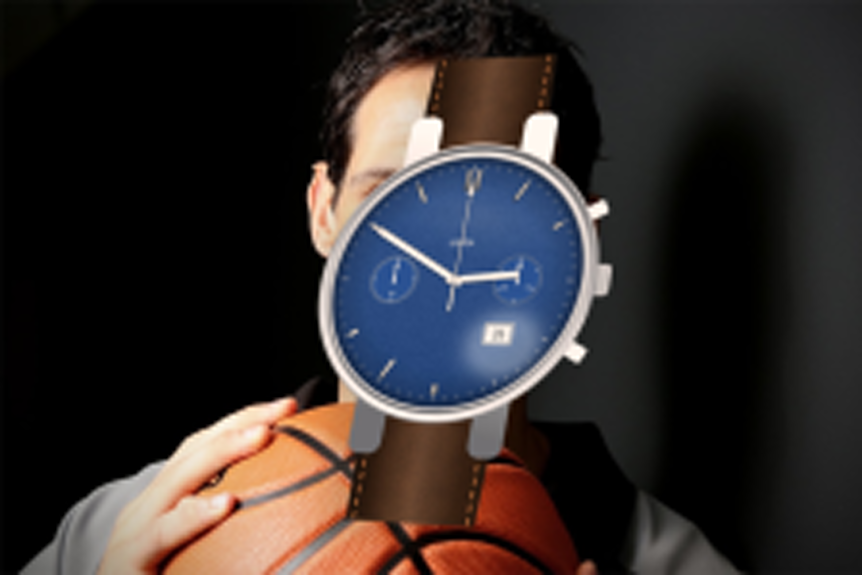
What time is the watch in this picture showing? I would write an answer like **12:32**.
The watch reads **2:50**
